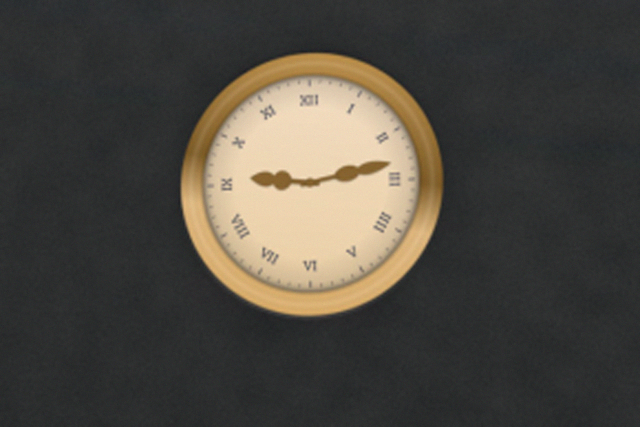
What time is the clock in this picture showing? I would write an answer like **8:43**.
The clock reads **9:13**
